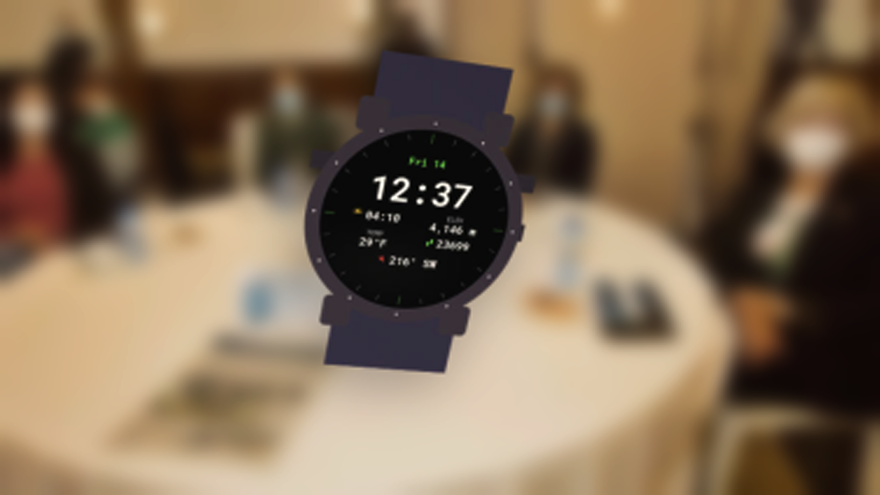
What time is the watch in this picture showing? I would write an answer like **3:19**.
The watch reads **12:37**
